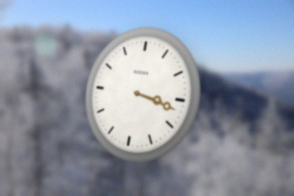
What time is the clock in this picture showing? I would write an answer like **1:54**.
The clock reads **3:17**
